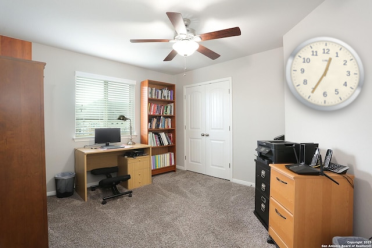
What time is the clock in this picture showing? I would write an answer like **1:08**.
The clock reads **12:35**
